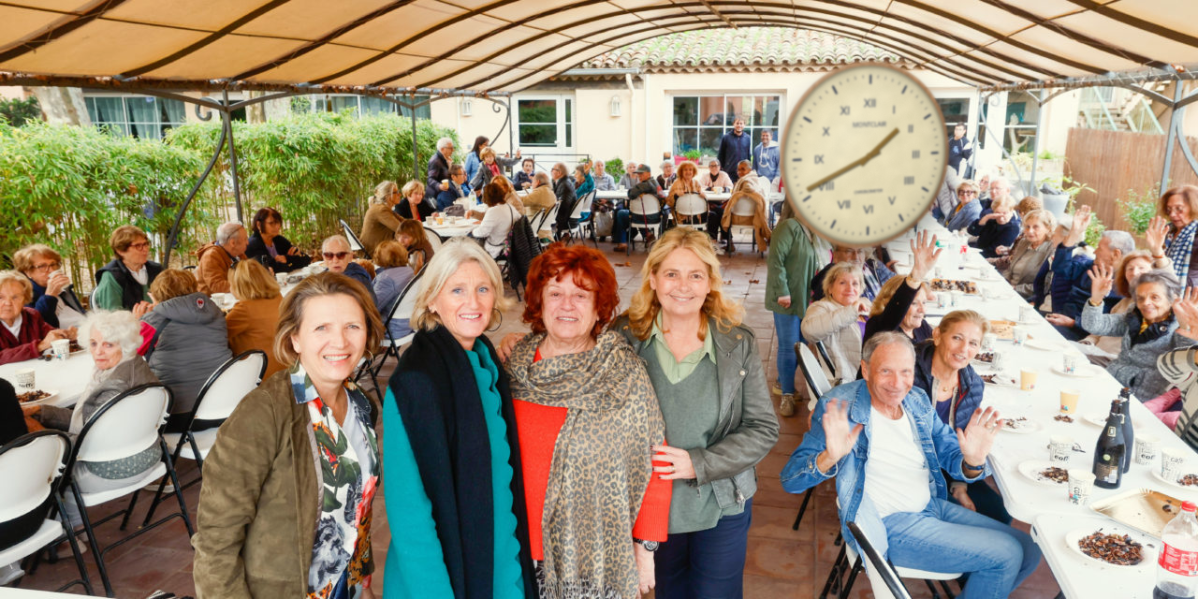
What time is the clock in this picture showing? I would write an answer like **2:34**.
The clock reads **1:41**
